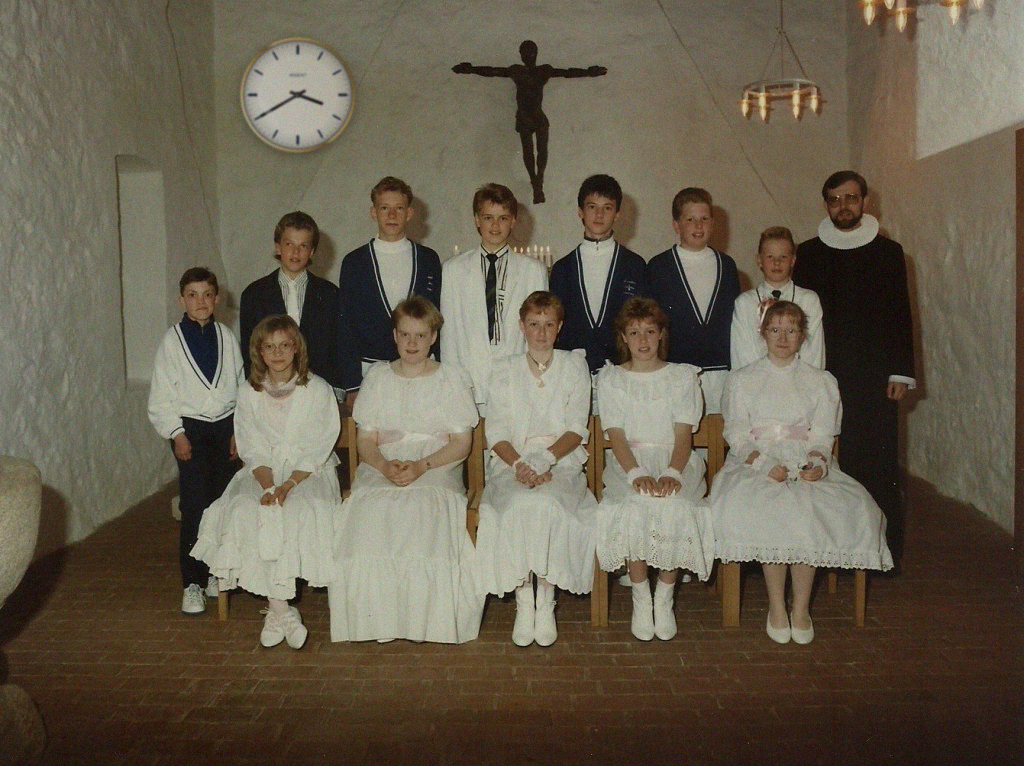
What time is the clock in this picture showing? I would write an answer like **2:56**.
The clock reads **3:40**
